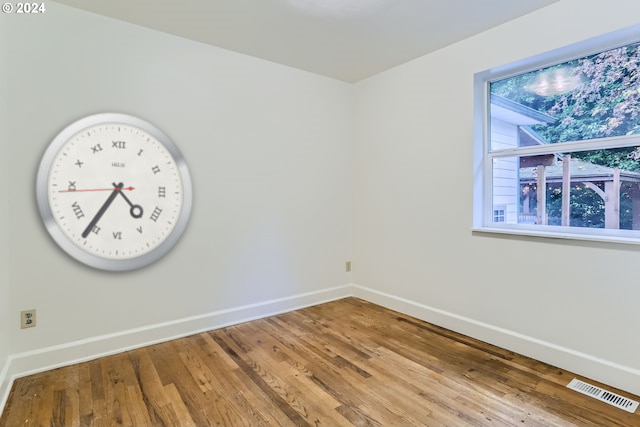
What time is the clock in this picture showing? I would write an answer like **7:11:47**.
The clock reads **4:35:44**
